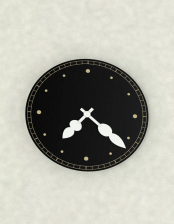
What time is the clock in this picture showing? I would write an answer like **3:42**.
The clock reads **7:22**
